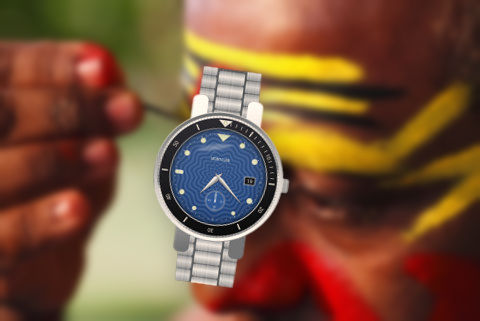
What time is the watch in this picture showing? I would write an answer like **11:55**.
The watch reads **7:22**
